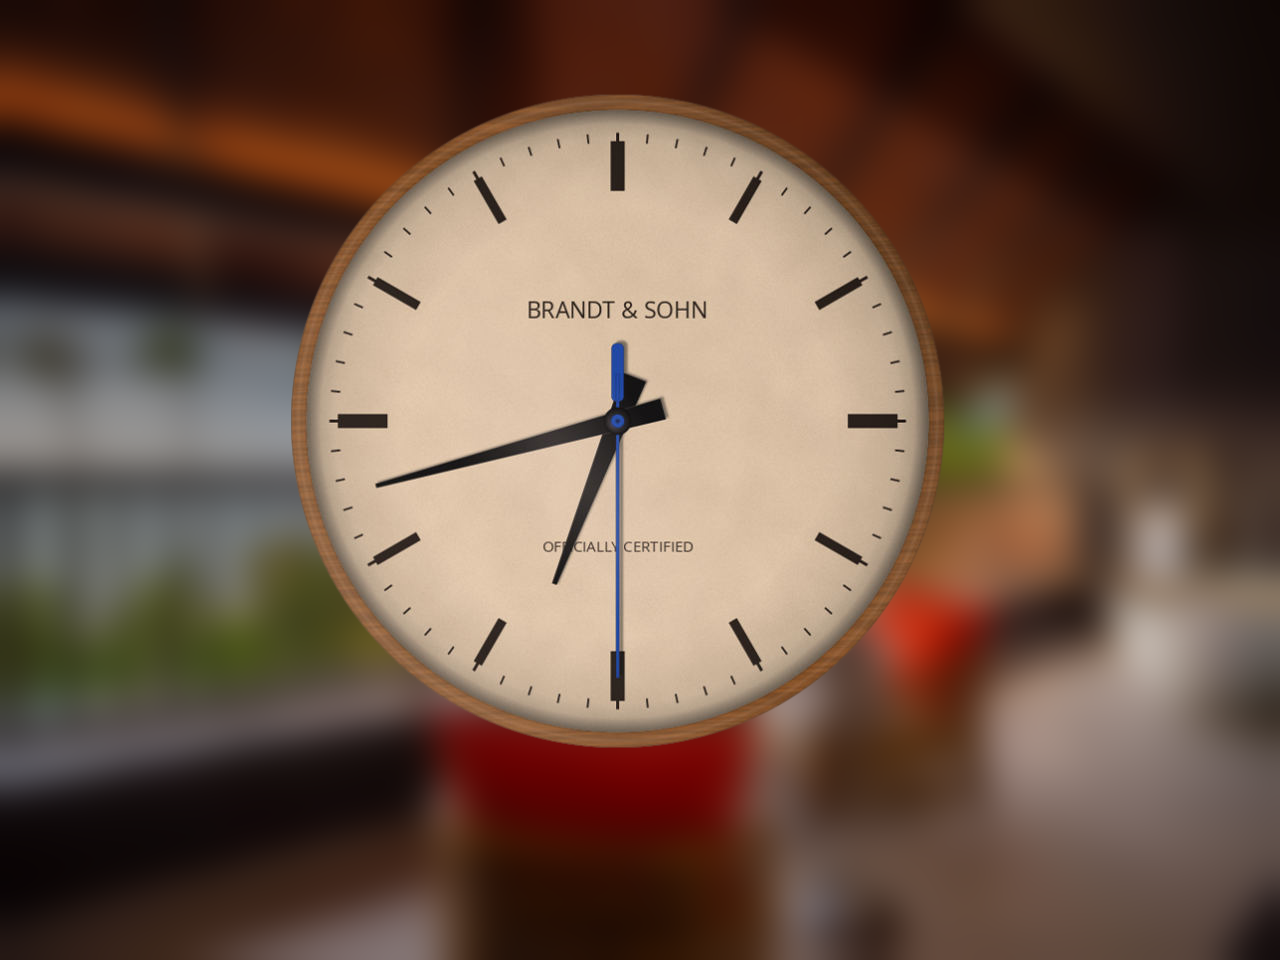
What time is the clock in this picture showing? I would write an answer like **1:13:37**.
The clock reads **6:42:30**
